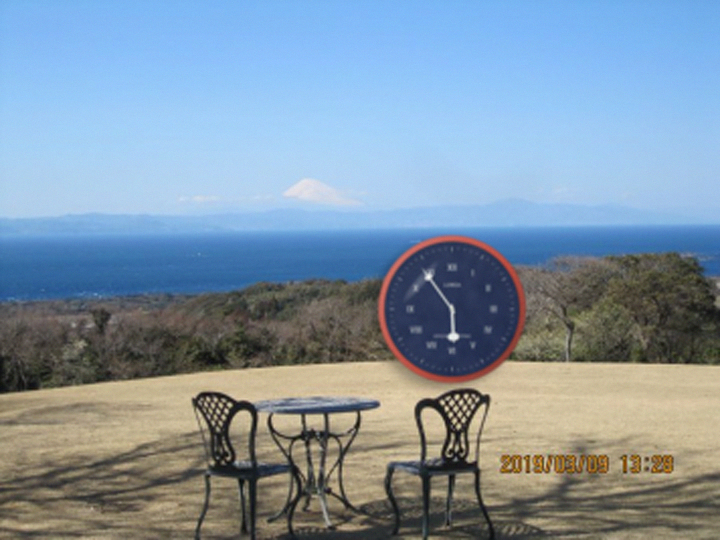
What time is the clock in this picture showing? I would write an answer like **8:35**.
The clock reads **5:54**
